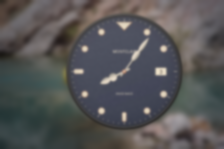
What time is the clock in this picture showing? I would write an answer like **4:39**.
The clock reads **8:06**
